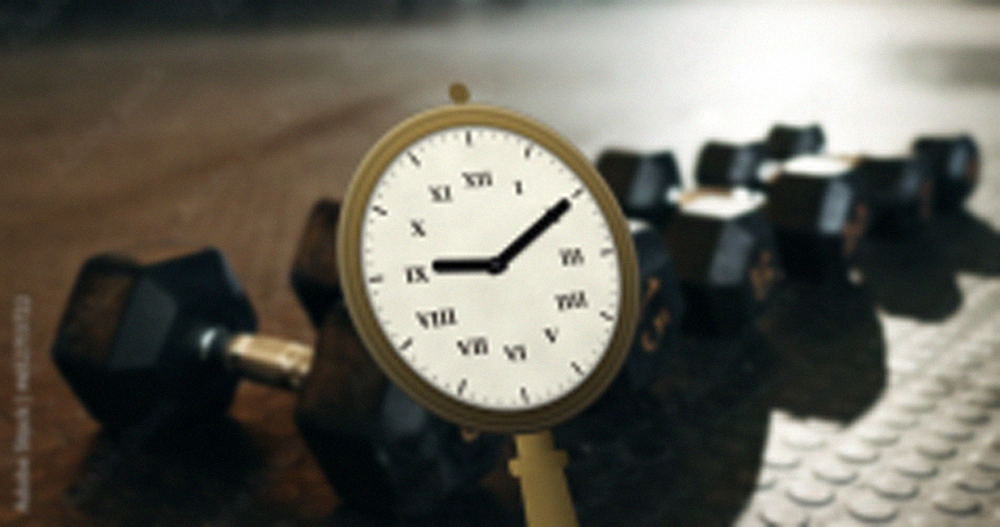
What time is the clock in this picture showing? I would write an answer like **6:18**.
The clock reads **9:10**
